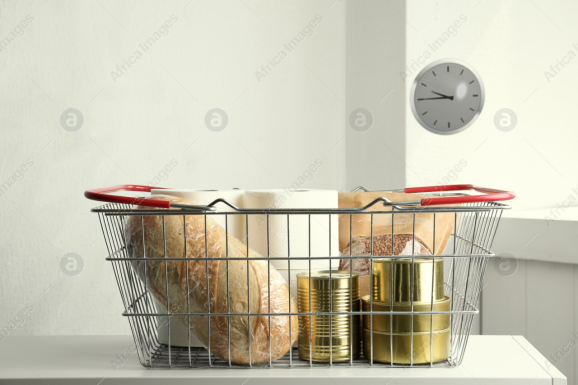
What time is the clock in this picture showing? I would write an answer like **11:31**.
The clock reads **9:45**
